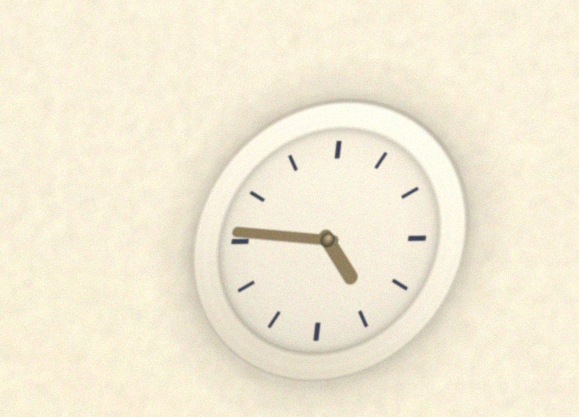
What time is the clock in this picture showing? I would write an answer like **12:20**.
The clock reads **4:46**
